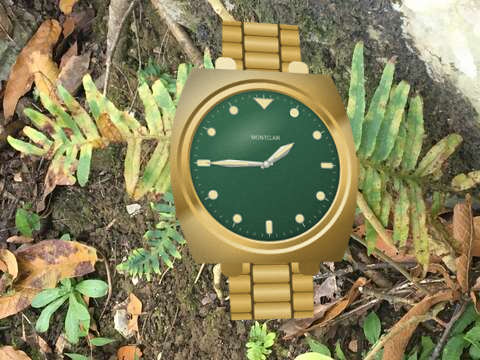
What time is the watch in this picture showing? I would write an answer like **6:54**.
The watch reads **1:45**
